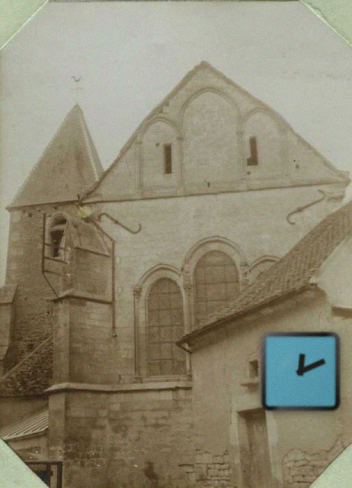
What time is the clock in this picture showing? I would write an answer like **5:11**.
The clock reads **12:11**
